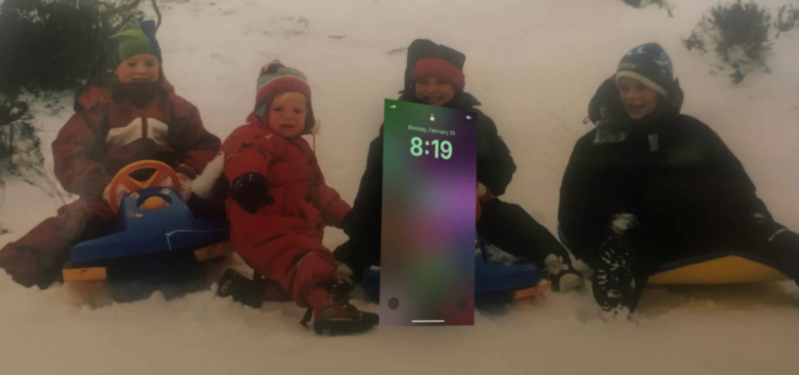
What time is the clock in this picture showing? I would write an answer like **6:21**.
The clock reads **8:19**
